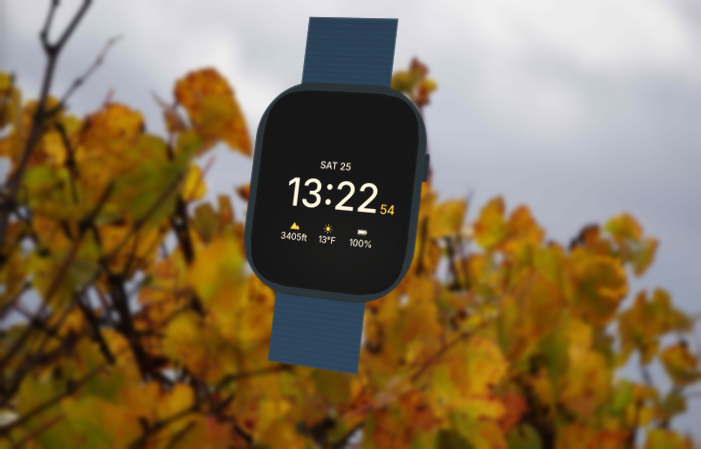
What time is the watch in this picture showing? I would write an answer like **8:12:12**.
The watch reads **13:22:54**
